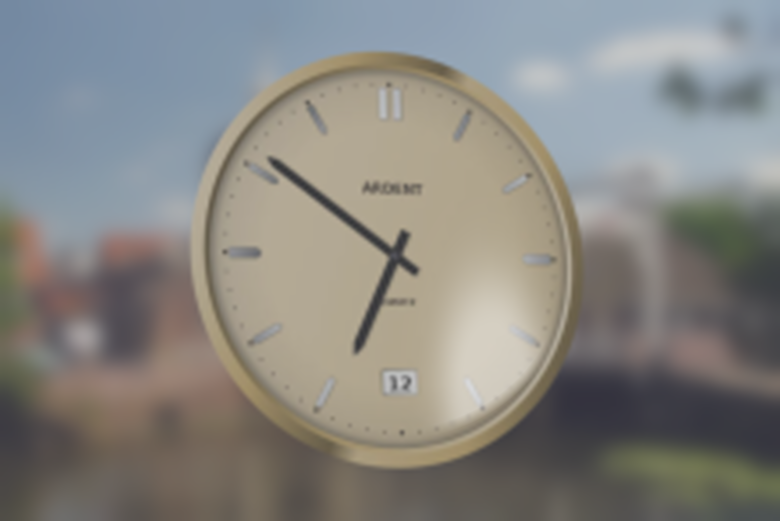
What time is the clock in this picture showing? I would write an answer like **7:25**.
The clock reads **6:51**
